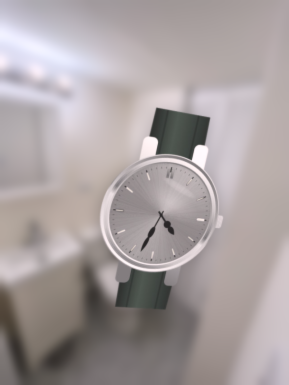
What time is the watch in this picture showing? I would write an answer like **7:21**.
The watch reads **4:33**
